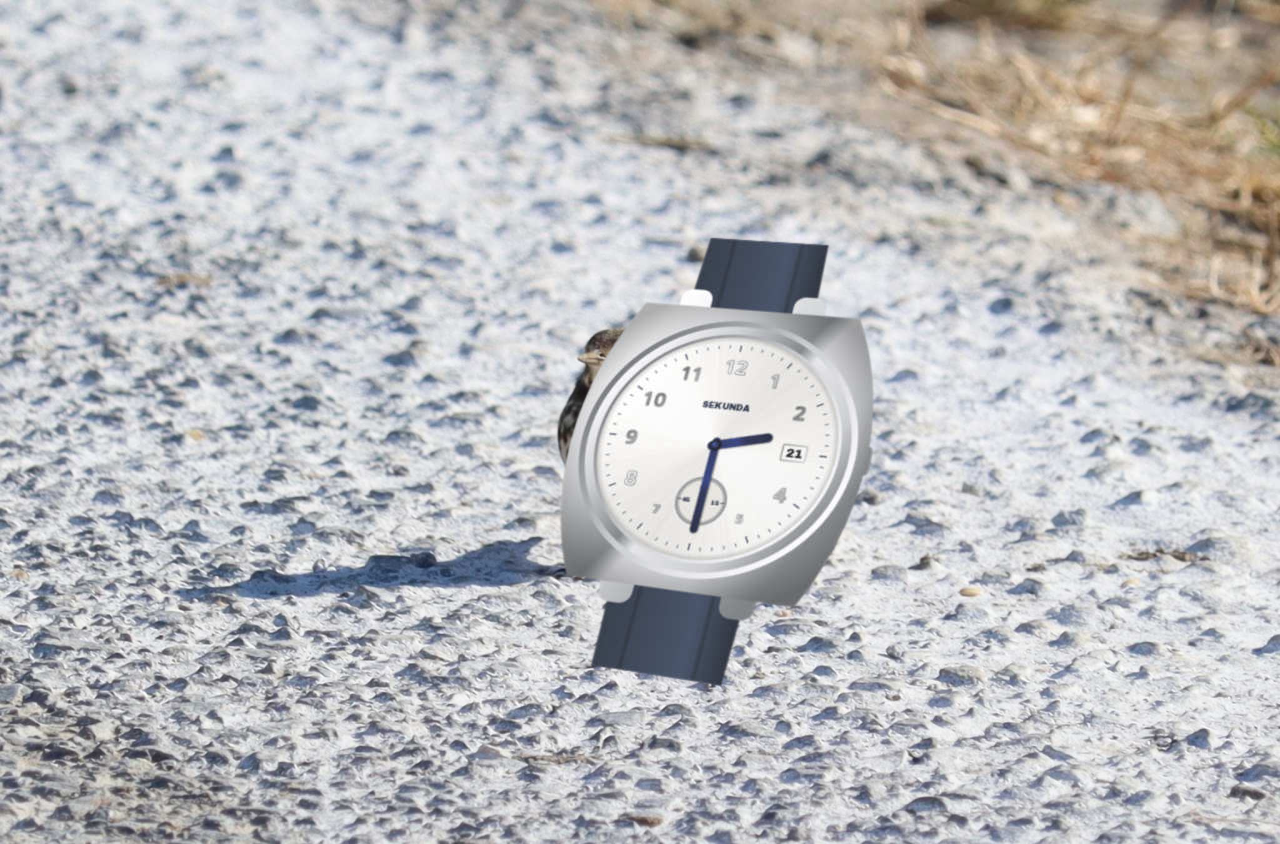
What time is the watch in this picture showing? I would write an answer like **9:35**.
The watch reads **2:30**
